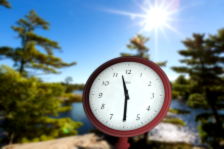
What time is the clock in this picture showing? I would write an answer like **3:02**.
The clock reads **11:30**
